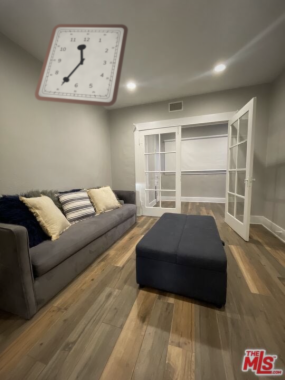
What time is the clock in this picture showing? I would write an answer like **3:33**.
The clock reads **11:35**
